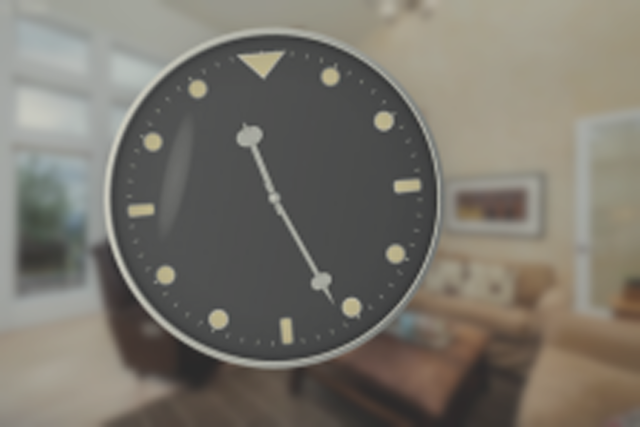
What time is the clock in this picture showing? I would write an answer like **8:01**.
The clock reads **11:26**
